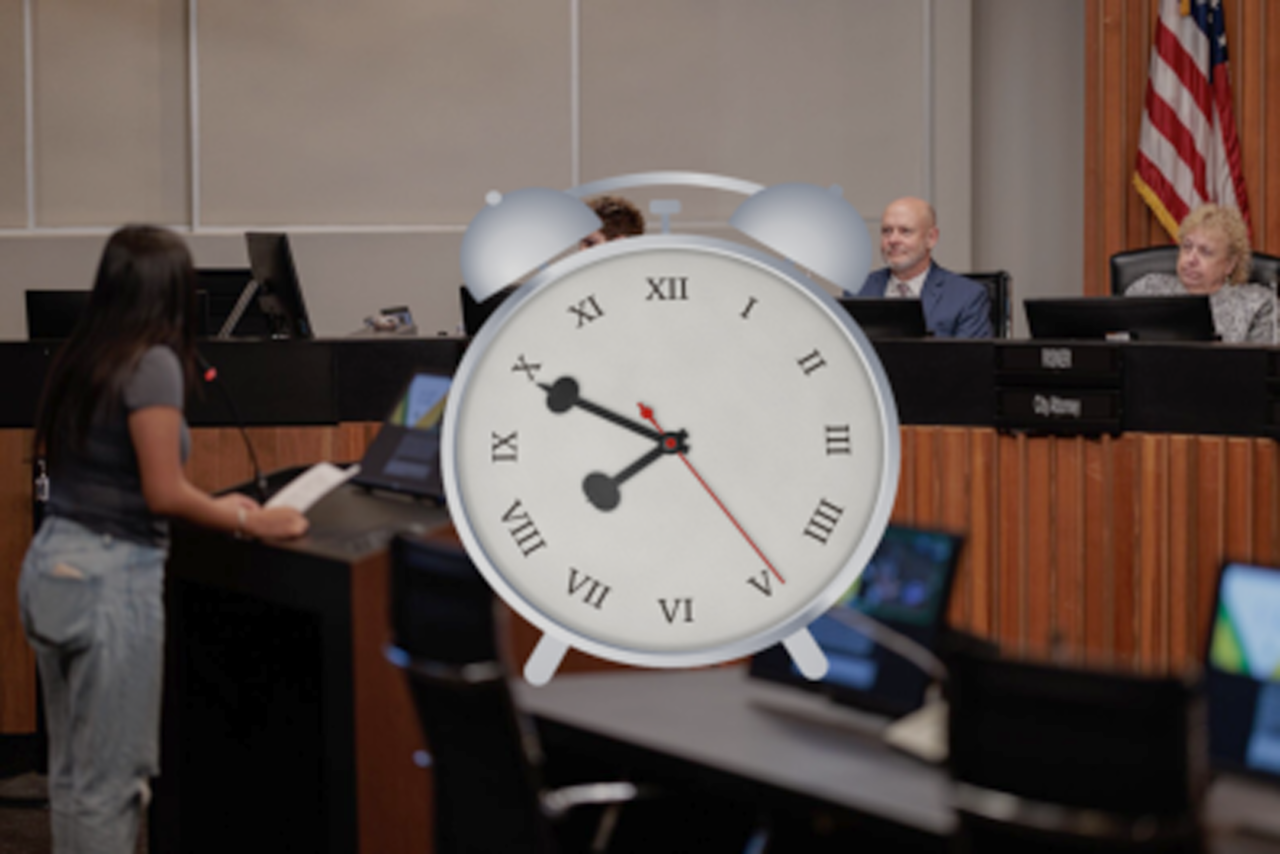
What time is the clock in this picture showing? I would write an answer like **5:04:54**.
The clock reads **7:49:24**
